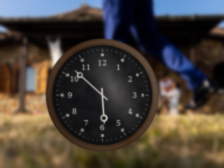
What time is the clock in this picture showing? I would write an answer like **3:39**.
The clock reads **5:52**
